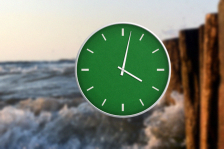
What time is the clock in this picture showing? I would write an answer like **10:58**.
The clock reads **4:02**
